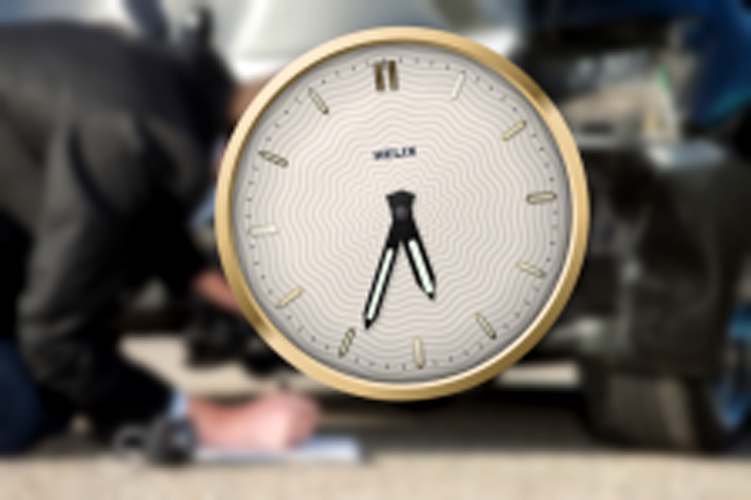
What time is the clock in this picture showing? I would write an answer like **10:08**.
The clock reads **5:34**
